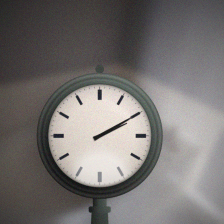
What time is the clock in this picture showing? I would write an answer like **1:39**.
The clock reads **2:10**
